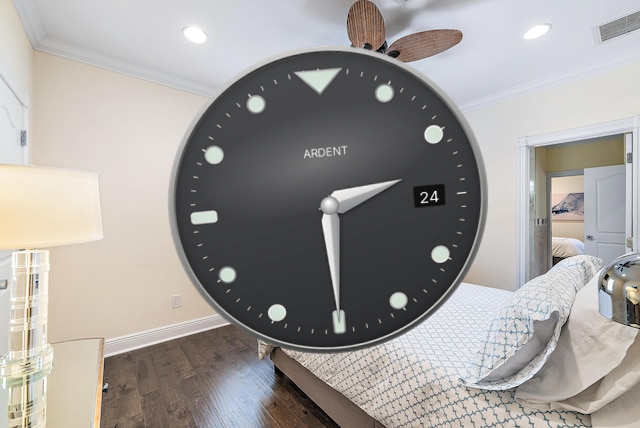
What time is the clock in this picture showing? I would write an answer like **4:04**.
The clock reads **2:30**
